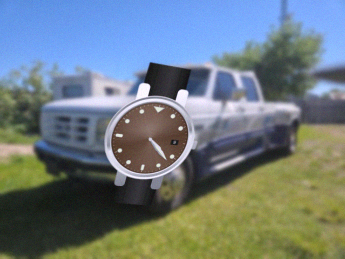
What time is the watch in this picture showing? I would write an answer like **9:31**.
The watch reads **4:22**
